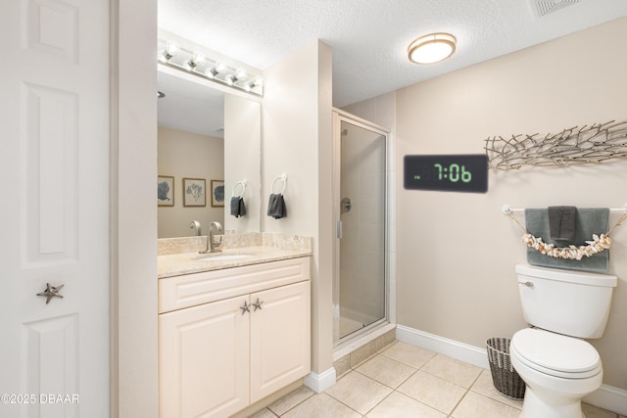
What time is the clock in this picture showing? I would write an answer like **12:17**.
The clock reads **7:06**
